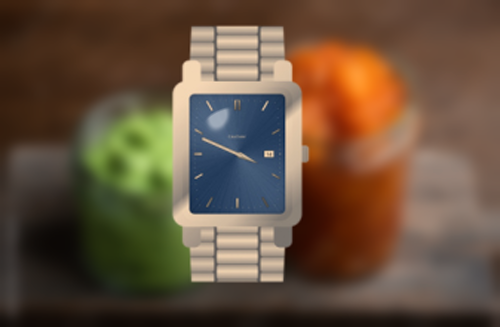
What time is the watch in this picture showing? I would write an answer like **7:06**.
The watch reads **3:49**
